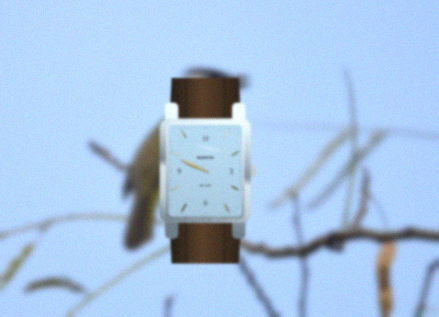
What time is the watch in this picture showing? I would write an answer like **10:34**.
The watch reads **9:49**
